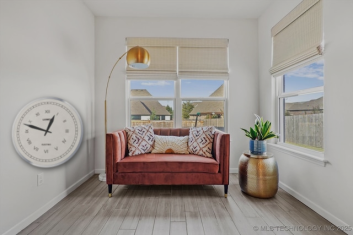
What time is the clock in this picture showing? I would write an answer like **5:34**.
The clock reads **12:48**
